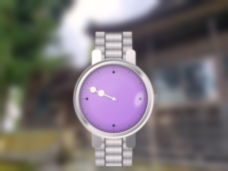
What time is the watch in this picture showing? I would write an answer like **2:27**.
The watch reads **9:49**
